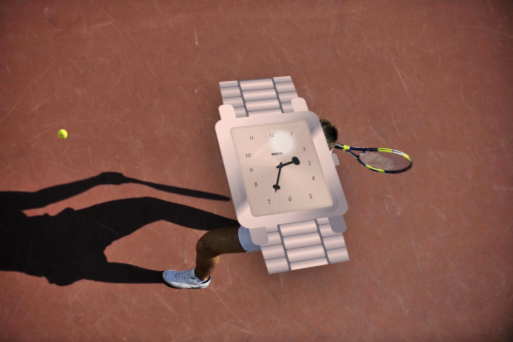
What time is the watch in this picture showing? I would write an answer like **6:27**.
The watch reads **2:34**
